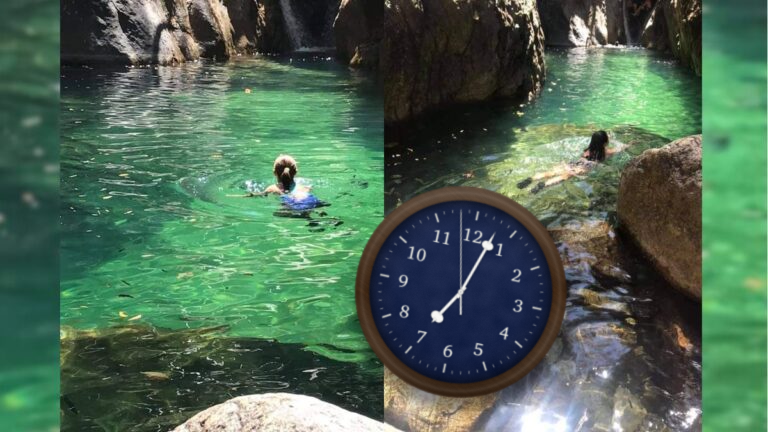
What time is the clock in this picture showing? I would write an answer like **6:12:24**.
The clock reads **7:02:58**
